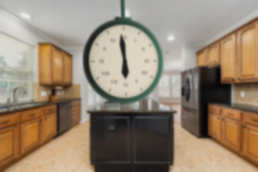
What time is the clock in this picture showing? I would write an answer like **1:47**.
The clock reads **5:59**
